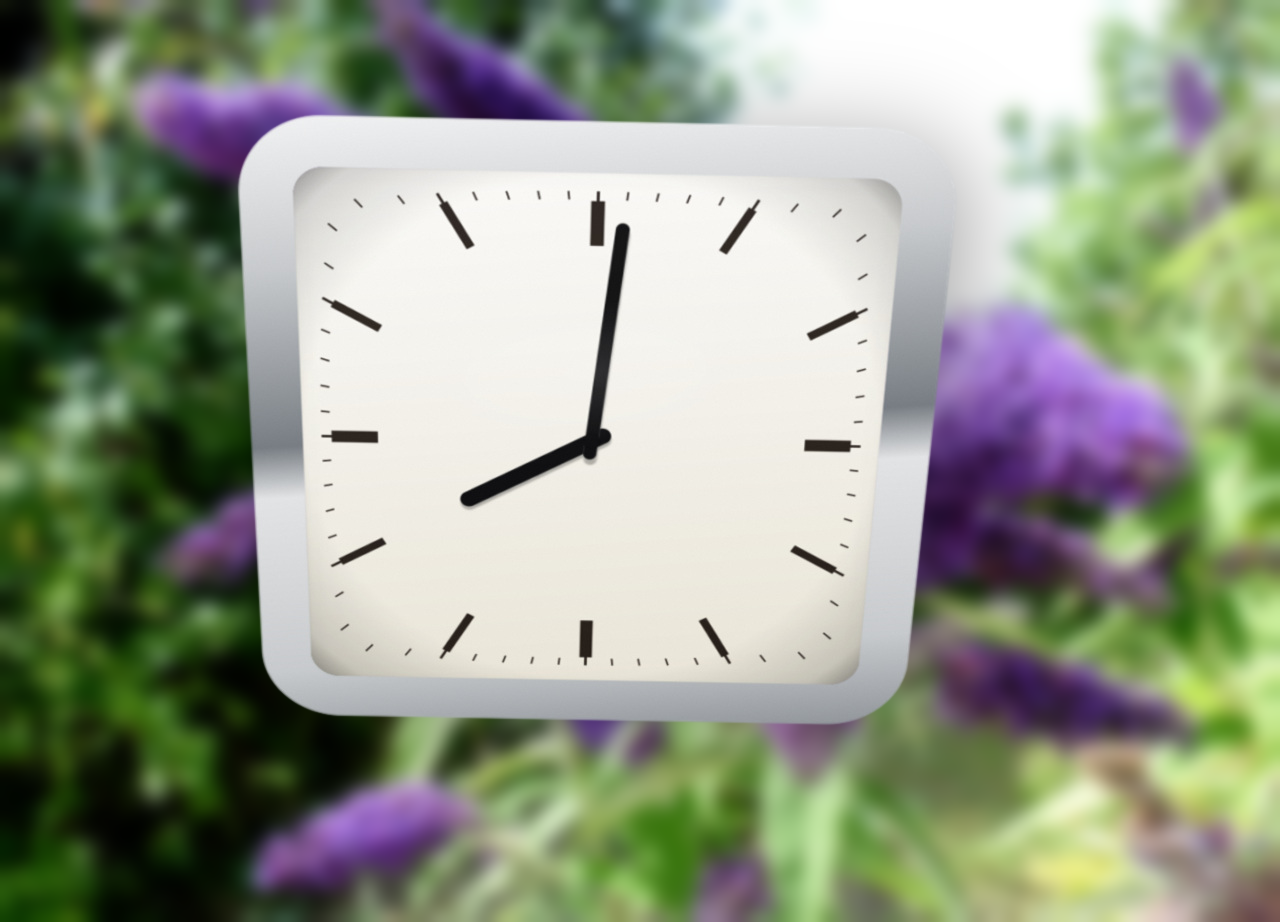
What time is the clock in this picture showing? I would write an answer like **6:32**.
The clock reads **8:01**
